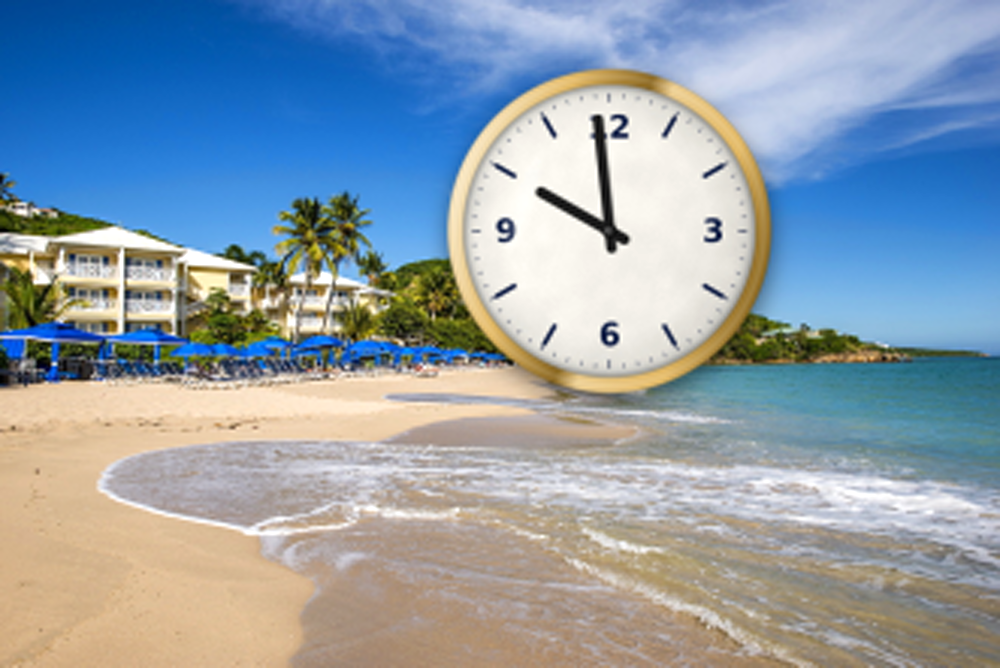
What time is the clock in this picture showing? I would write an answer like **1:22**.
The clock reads **9:59**
